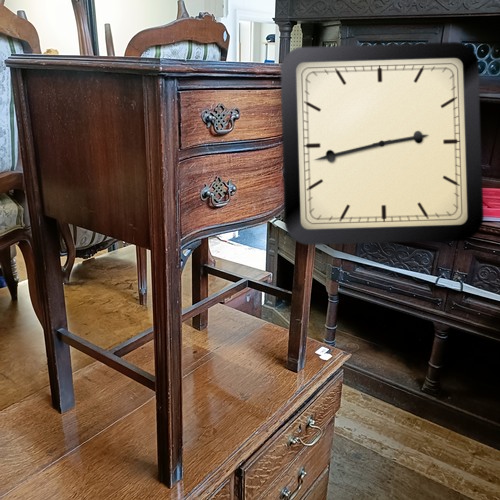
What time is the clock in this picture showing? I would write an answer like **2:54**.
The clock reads **2:43**
